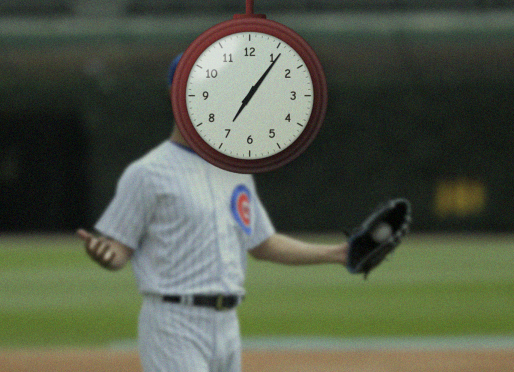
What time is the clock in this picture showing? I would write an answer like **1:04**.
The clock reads **7:06**
